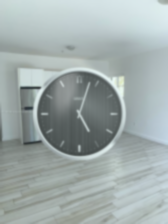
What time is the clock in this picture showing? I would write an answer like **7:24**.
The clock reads **5:03**
